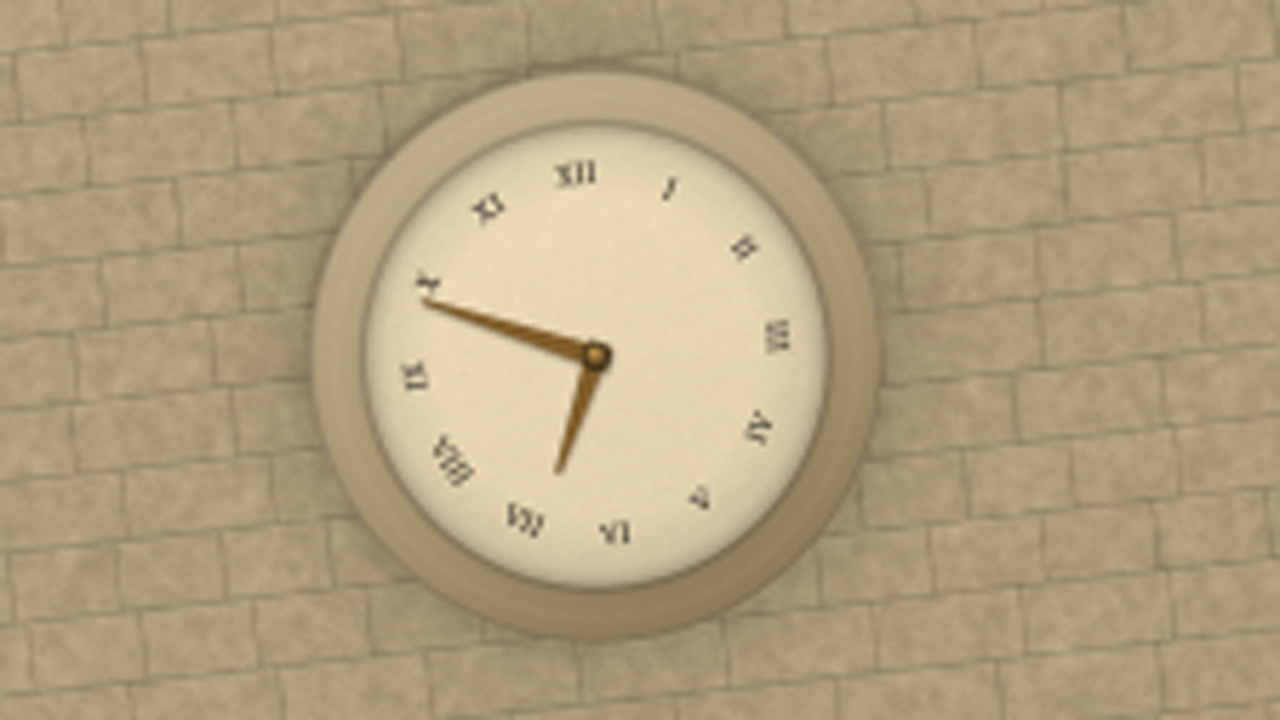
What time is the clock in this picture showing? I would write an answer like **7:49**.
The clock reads **6:49**
